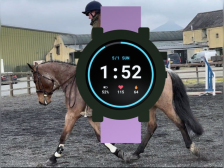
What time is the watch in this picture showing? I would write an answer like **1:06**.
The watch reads **1:52**
